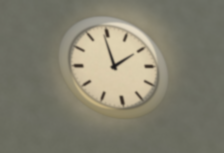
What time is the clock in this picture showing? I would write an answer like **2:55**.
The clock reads **1:59**
